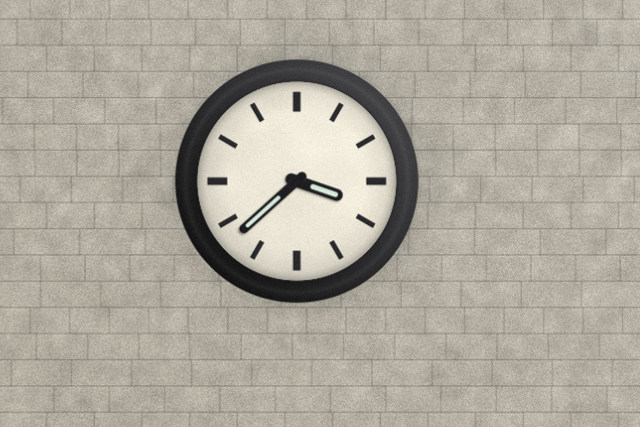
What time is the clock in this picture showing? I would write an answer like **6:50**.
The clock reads **3:38**
